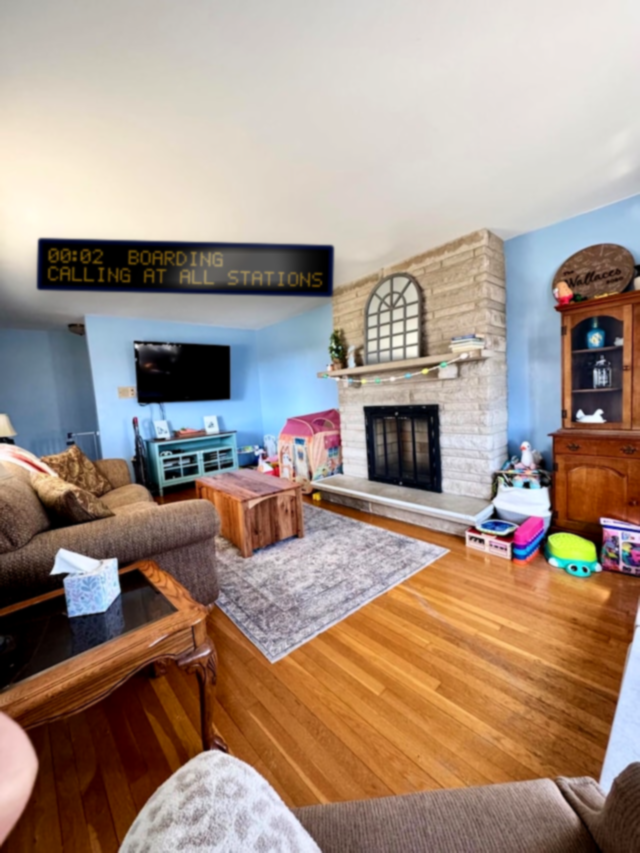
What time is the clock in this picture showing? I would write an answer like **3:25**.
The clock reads **0:02**
